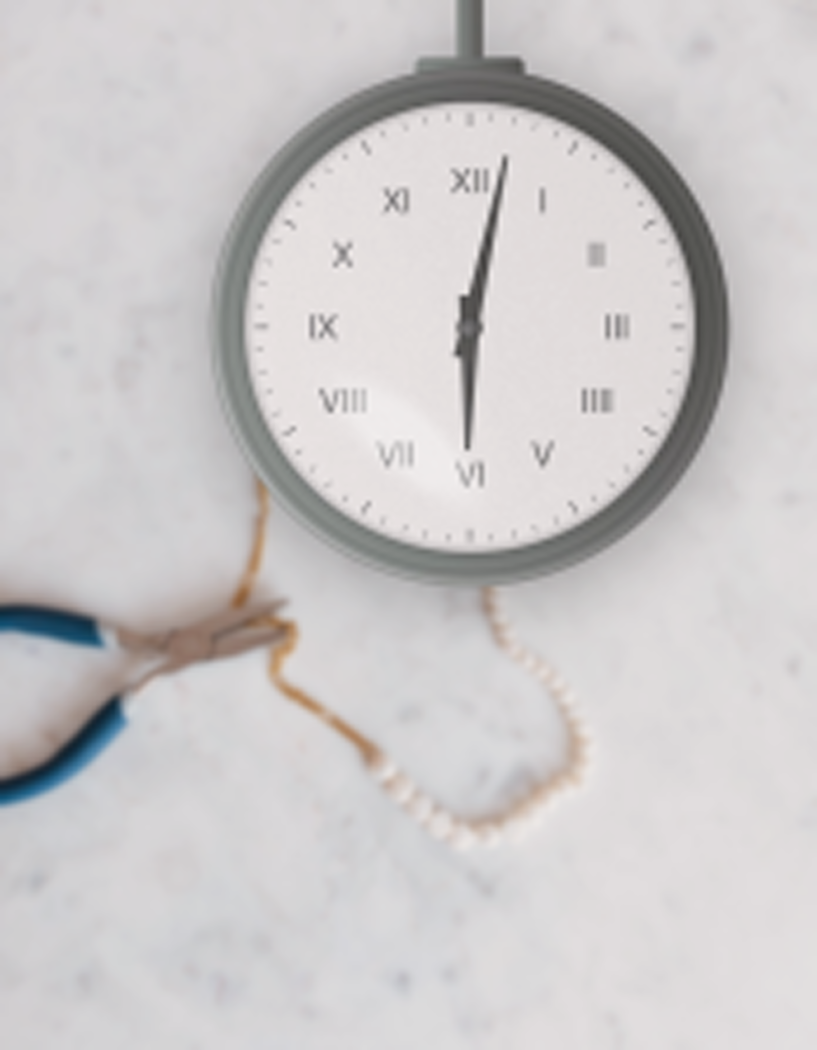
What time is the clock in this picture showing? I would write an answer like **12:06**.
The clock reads **6:02**
